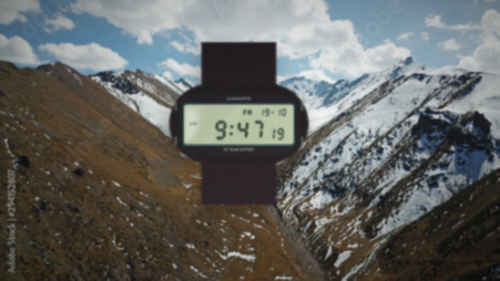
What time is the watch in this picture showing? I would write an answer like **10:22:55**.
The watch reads **9:47:19**
